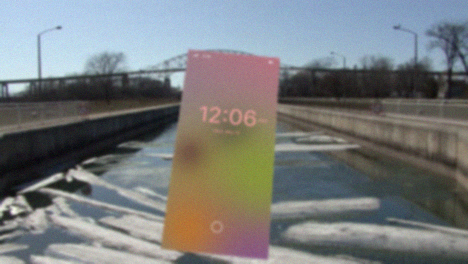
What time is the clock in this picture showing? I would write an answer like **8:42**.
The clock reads **12:06**
